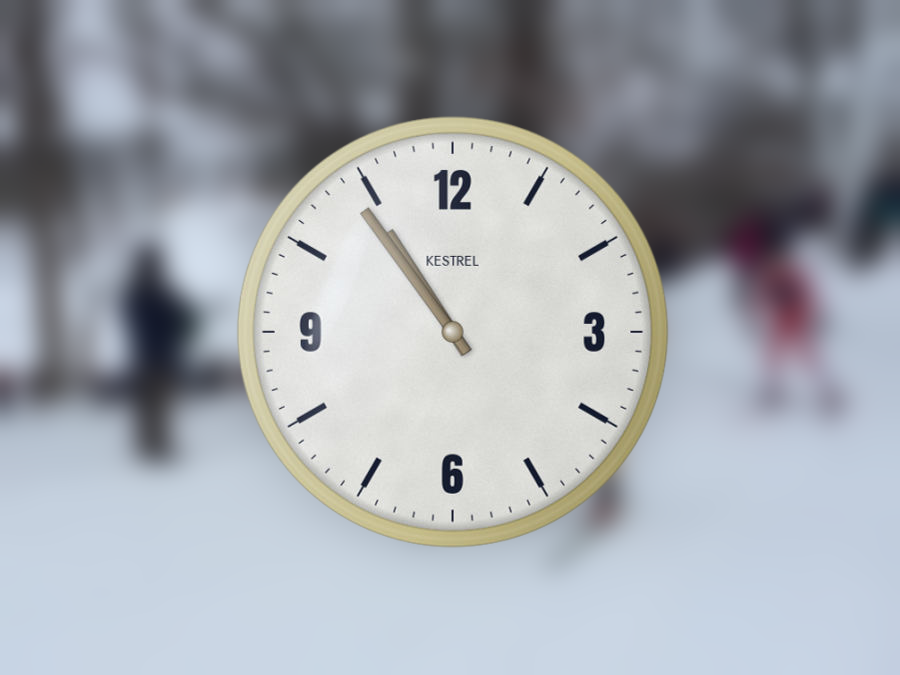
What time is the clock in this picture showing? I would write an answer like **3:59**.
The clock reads **10:54**
